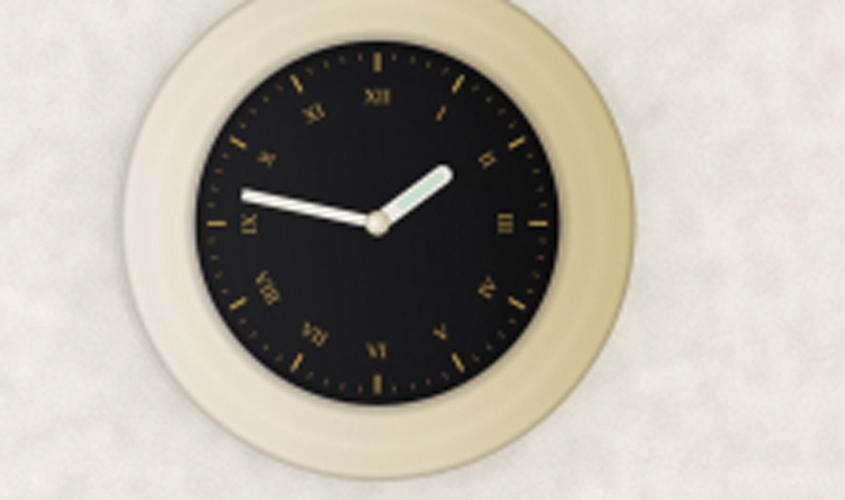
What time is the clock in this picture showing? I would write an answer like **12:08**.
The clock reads **1:47**
